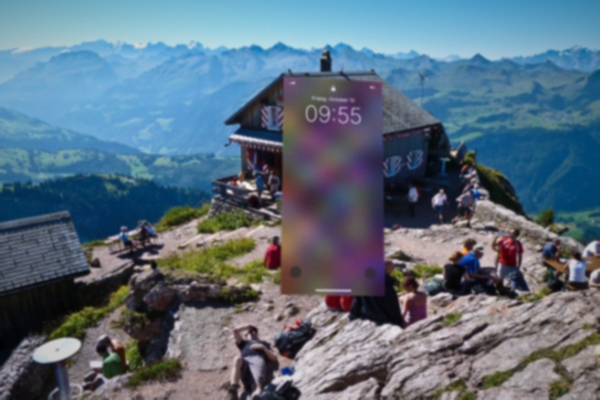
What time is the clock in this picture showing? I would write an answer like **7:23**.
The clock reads **9:55**
